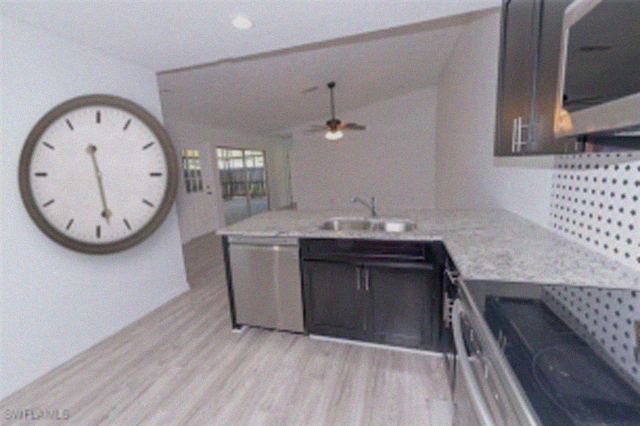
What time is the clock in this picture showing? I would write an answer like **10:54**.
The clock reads **11:28**
